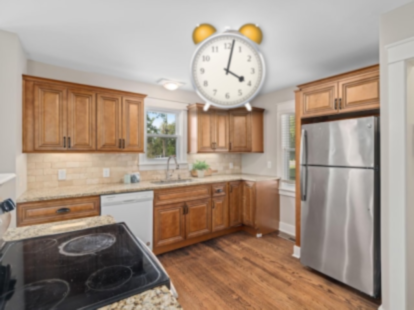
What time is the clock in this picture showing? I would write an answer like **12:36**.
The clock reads **4:02**
